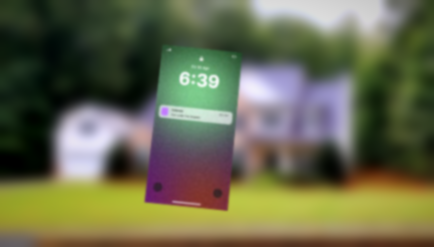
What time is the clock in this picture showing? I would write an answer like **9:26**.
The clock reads **6:39**
